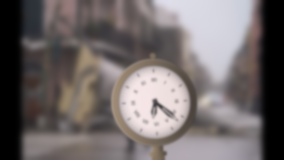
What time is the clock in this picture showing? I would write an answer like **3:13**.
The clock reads **6:22**
